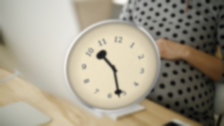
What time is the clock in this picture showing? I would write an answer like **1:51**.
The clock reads **10:27**
